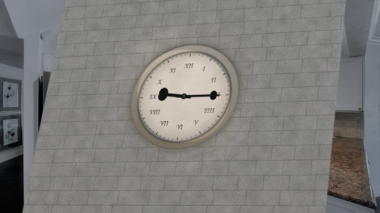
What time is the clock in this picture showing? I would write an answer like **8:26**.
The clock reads **9:15**
